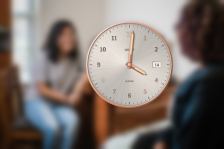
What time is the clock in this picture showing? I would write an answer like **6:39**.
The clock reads **4:01**
